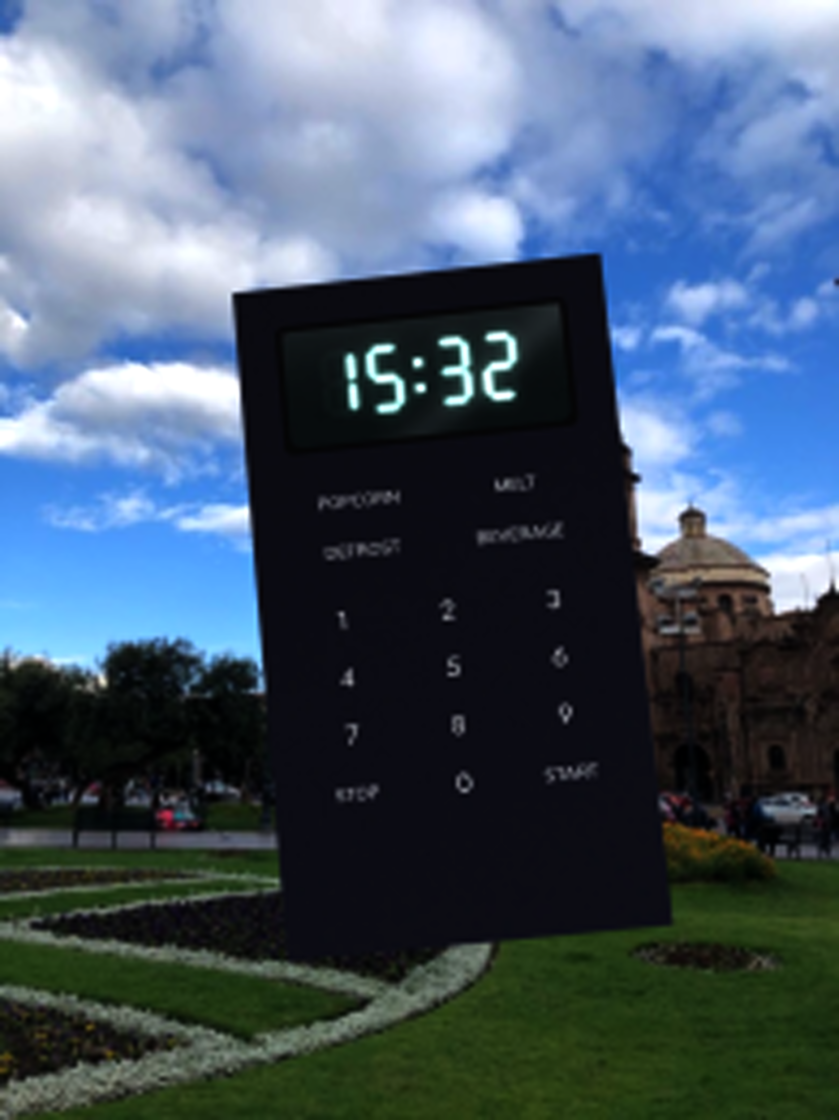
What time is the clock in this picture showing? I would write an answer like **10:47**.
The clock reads **15:32**
